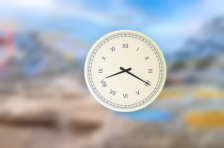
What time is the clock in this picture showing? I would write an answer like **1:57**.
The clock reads **8:20**
